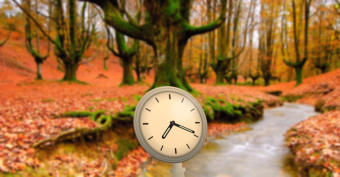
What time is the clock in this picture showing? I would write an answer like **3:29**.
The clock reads **7:19**
